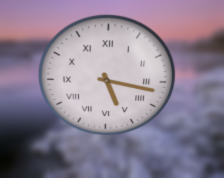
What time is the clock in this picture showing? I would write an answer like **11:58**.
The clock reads **5:17**
